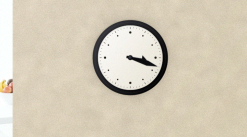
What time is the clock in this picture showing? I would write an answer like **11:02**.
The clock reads **3:18**
